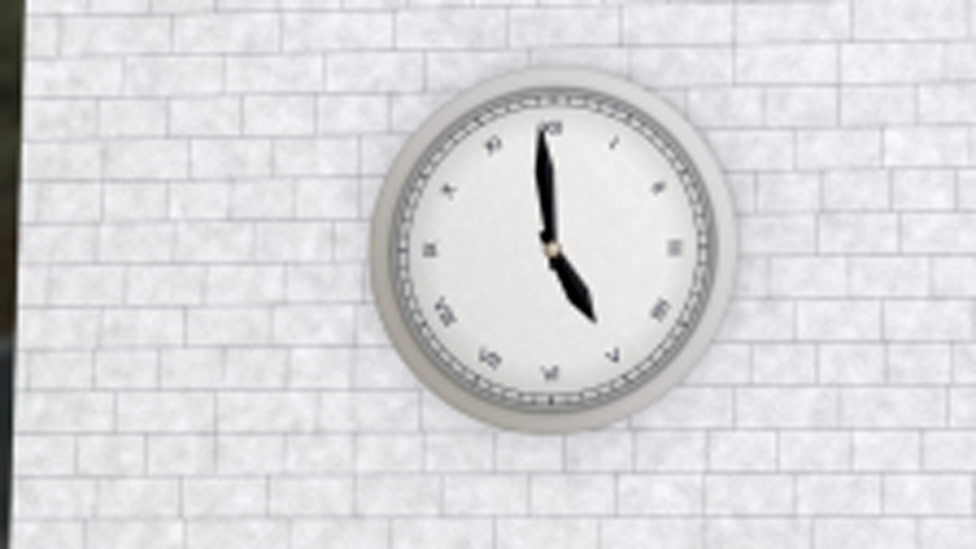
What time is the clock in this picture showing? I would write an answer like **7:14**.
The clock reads **4:59**
